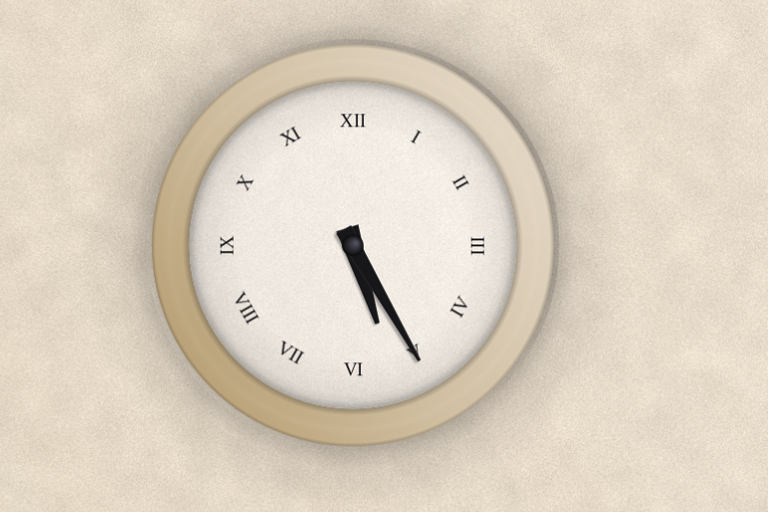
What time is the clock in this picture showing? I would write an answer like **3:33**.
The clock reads **5:25**
